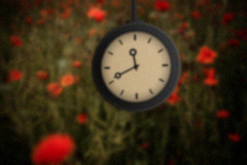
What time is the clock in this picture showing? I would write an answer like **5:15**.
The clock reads **11:41**
